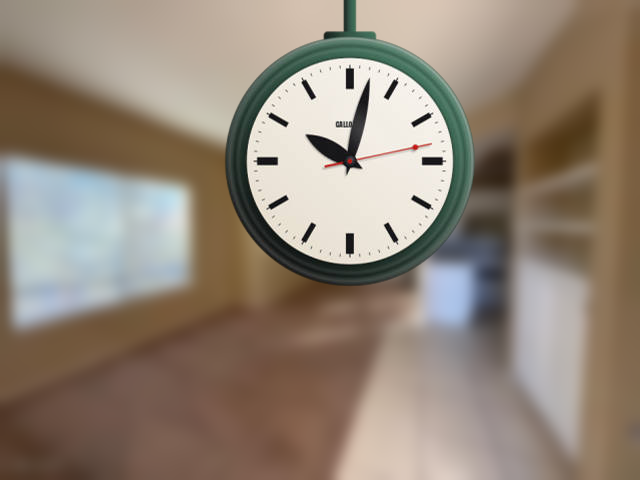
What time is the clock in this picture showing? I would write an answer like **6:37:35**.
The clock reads **10:02:13**
